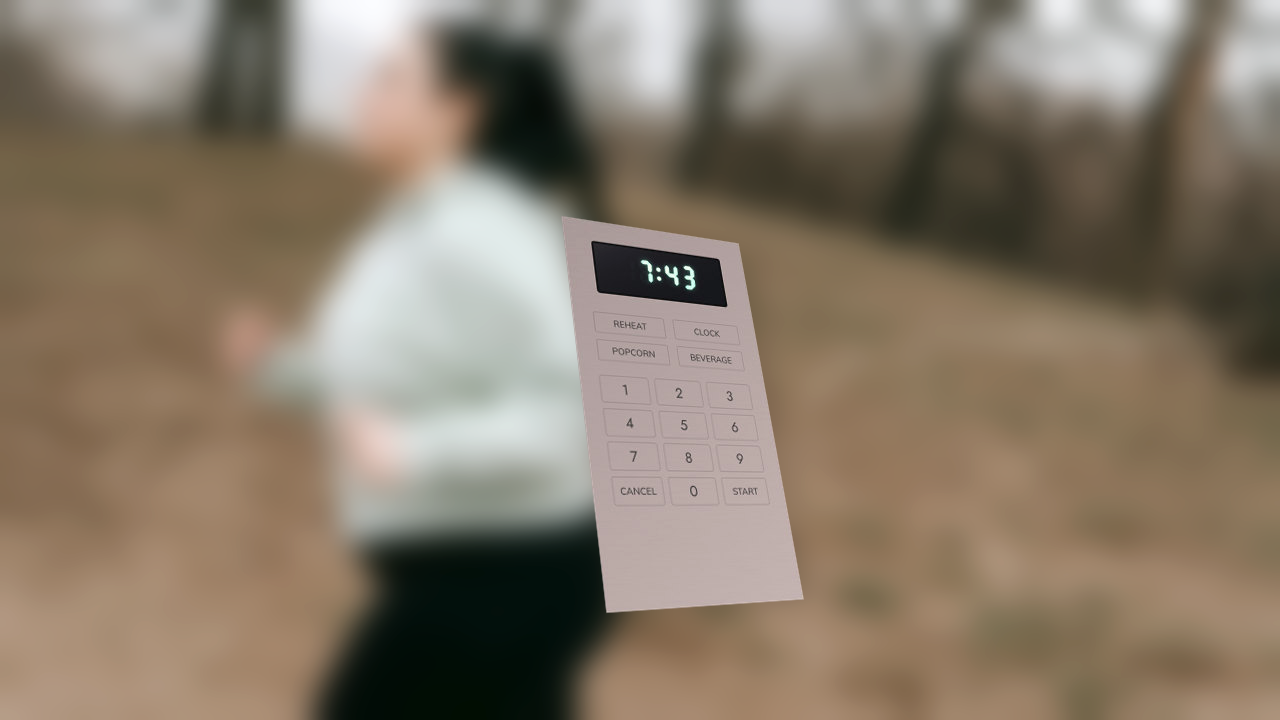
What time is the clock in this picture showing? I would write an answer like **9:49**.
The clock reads **7:43**
